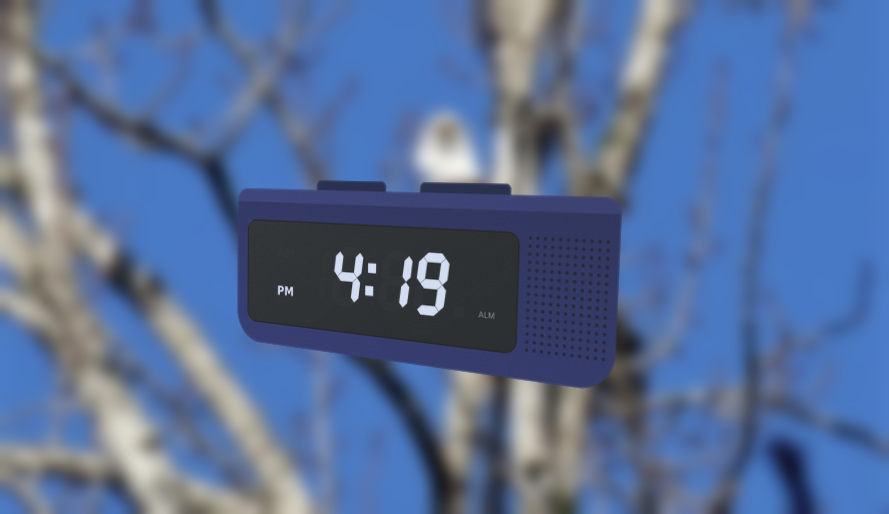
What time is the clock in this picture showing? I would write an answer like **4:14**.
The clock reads **4:19**
